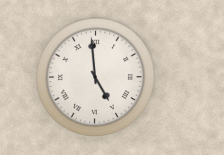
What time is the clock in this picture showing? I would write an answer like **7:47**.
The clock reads **4:59**
